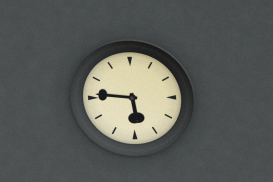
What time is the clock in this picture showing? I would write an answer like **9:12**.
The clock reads **5:46**
